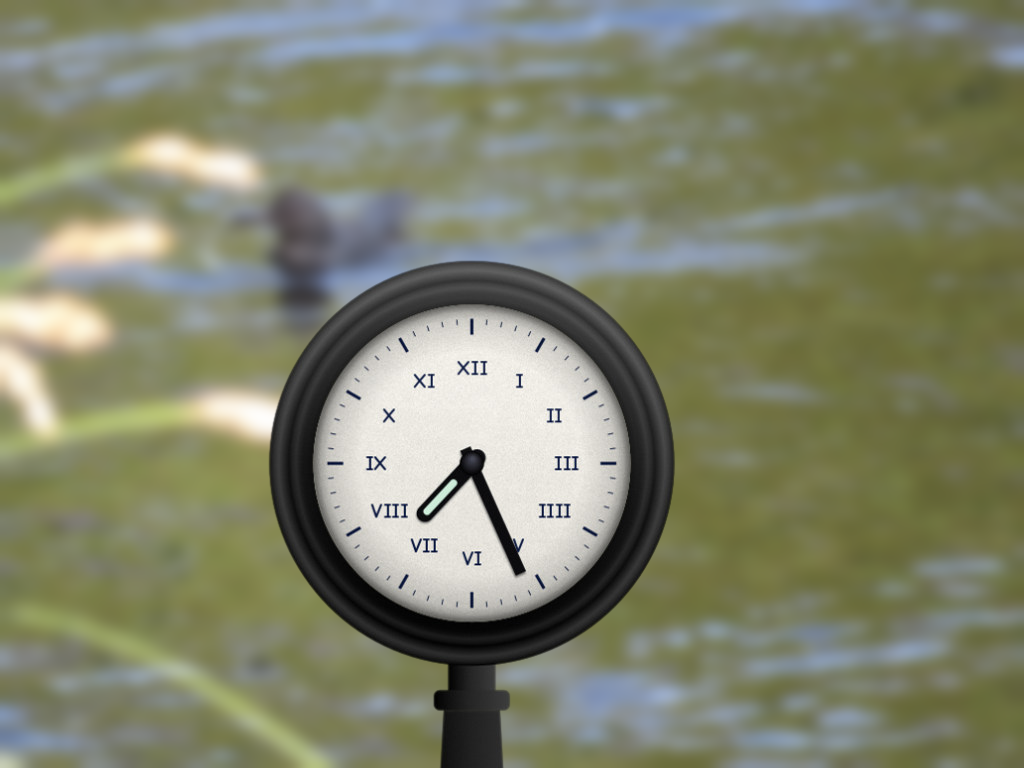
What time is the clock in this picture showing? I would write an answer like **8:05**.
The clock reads **7:26**
